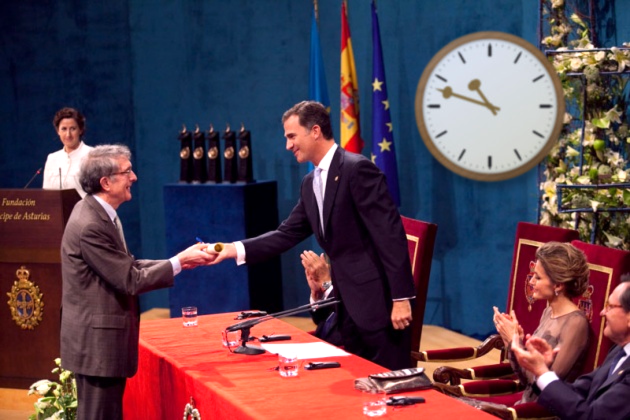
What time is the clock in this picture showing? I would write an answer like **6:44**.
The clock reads **10:48**
